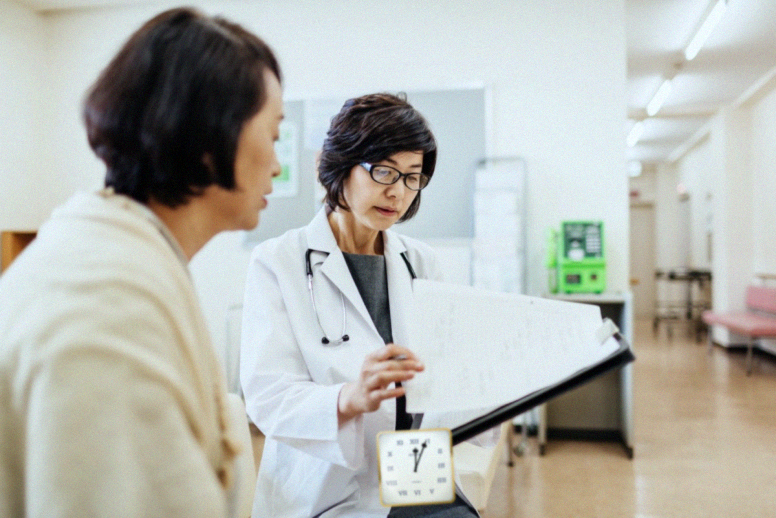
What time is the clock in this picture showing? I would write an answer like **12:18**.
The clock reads **12:04**
